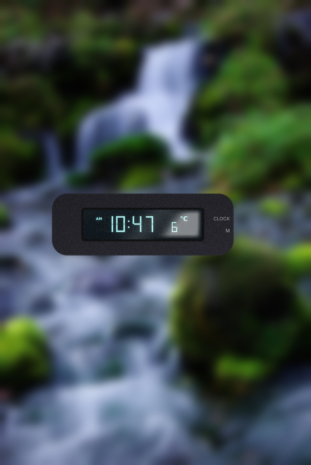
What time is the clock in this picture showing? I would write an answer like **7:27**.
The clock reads **10:47**
